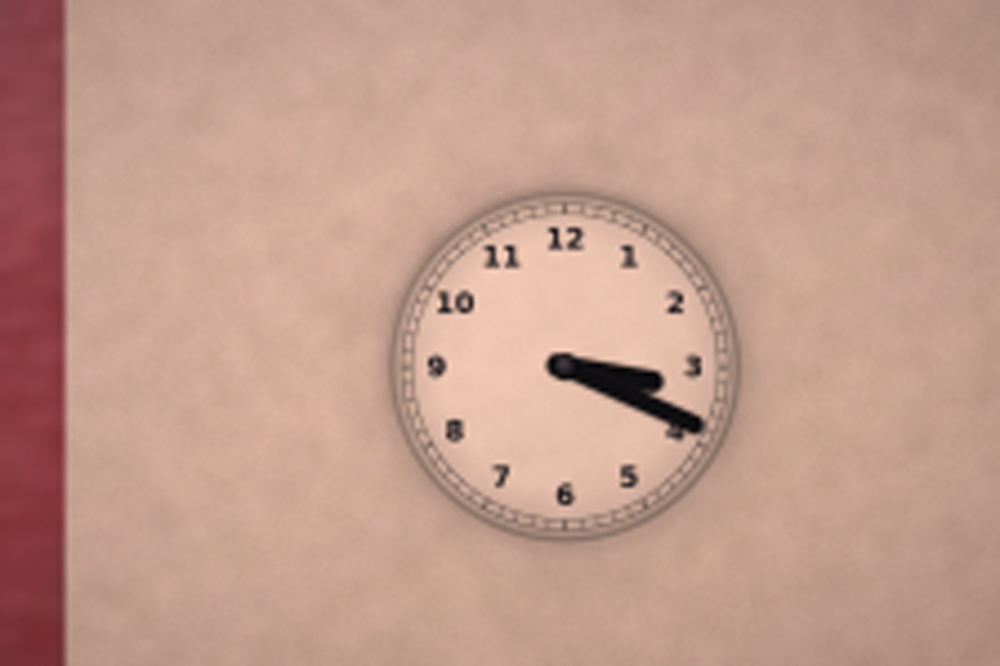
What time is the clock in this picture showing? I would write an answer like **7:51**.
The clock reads **3:19**
